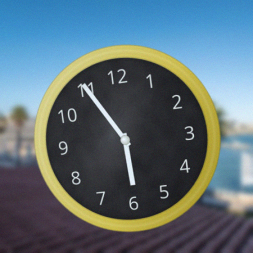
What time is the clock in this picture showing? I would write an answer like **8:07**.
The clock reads **5:55**
